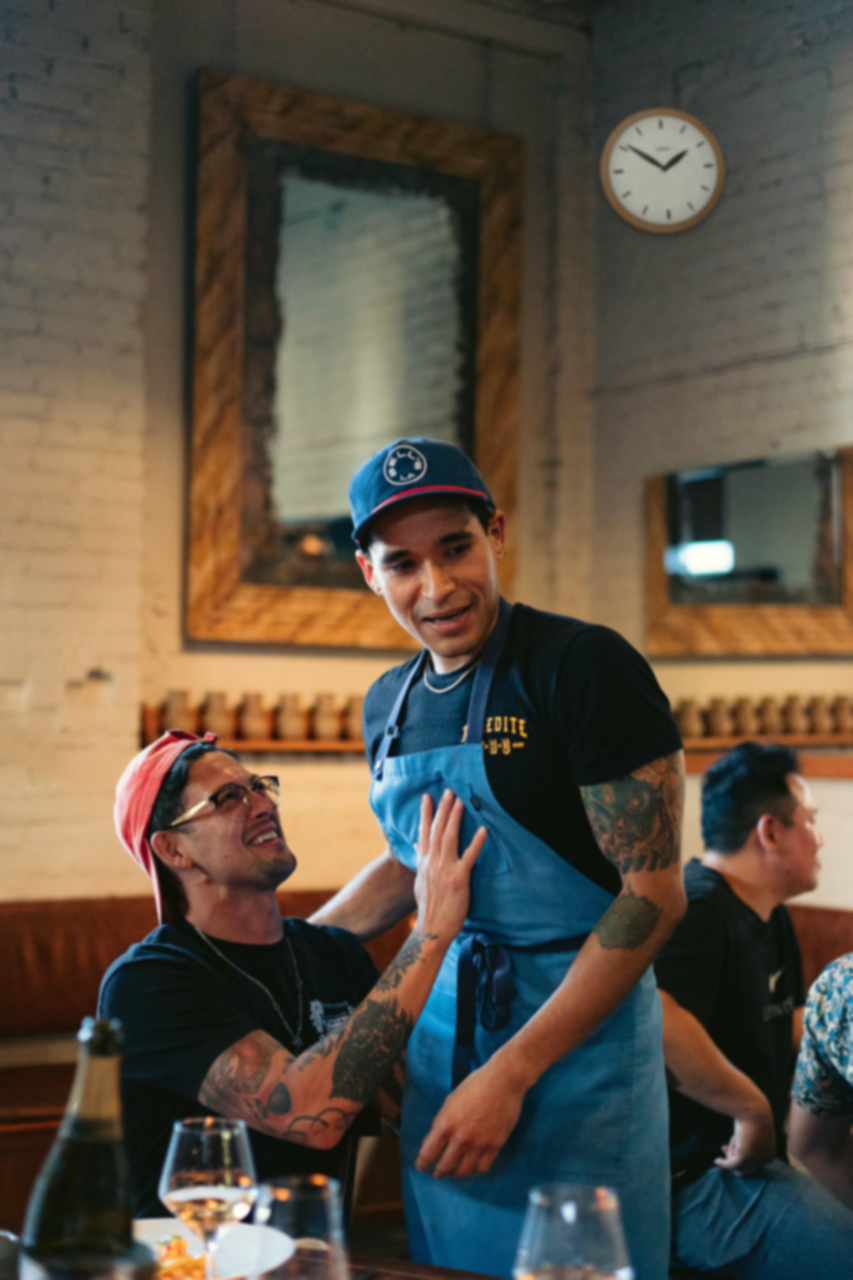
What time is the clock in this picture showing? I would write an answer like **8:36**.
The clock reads **1:51**
